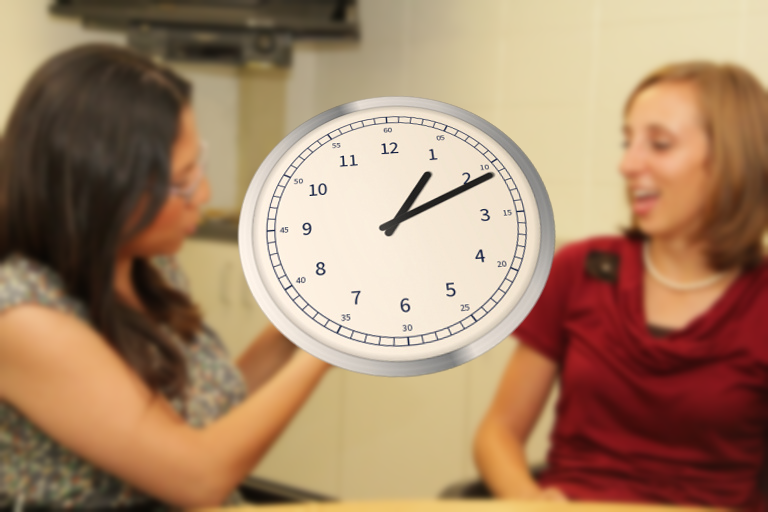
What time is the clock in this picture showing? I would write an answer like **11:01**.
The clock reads **1:11**
